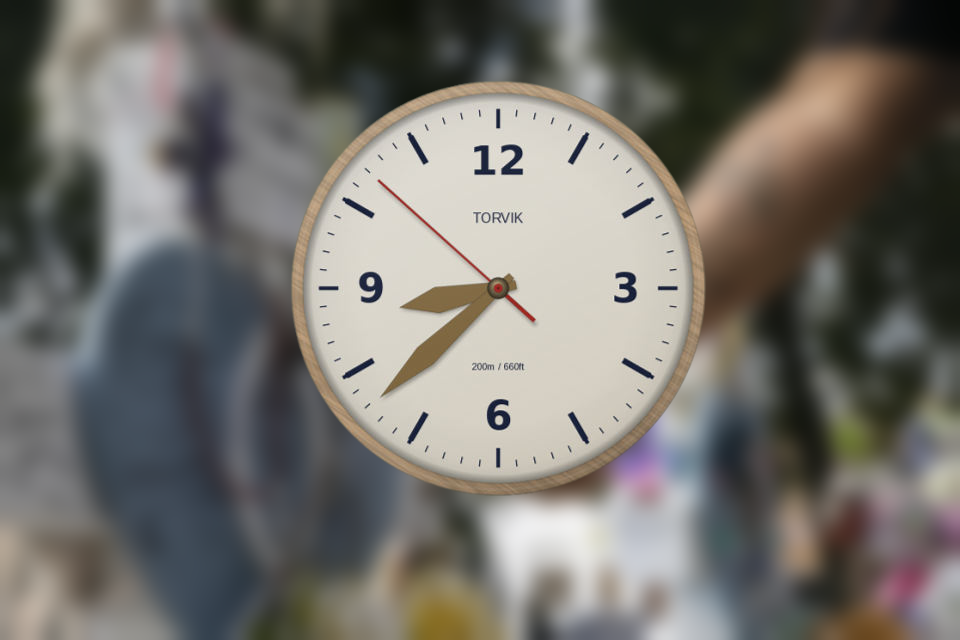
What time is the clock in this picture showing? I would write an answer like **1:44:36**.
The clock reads **8:37:52**
